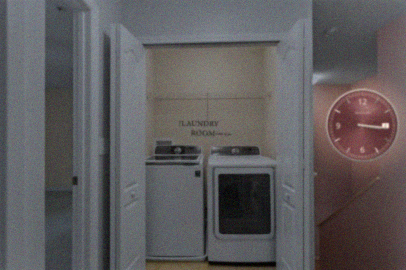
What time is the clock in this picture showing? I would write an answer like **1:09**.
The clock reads **3:16**
